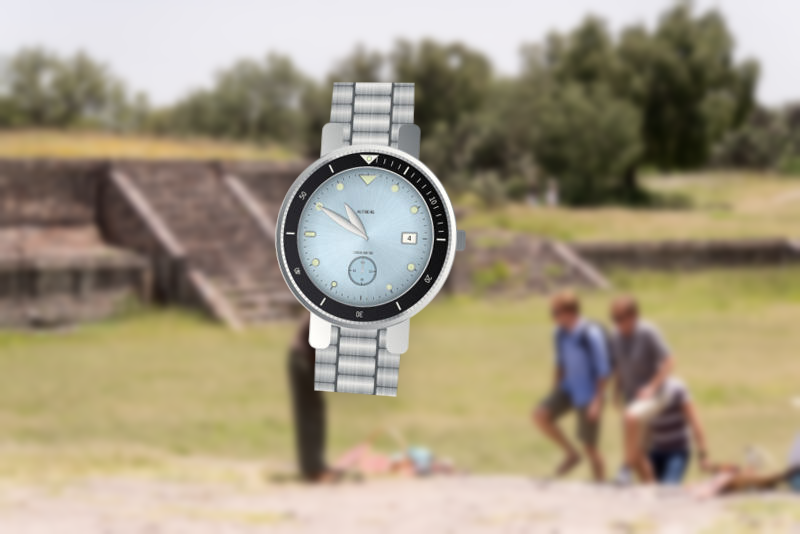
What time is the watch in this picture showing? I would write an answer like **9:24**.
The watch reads **10:50**
